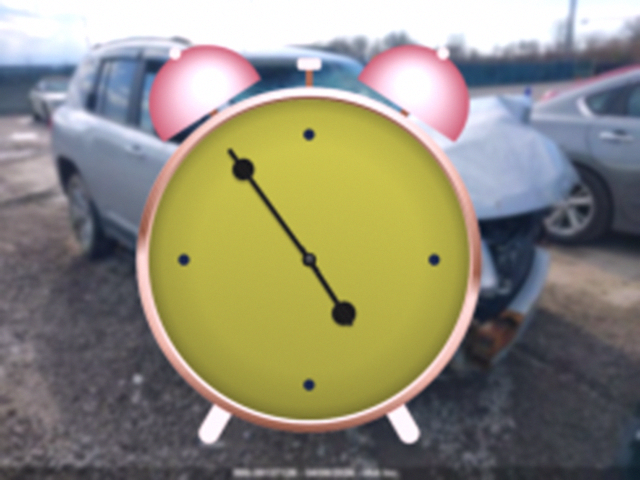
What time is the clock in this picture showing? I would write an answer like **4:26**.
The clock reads **4:54**
